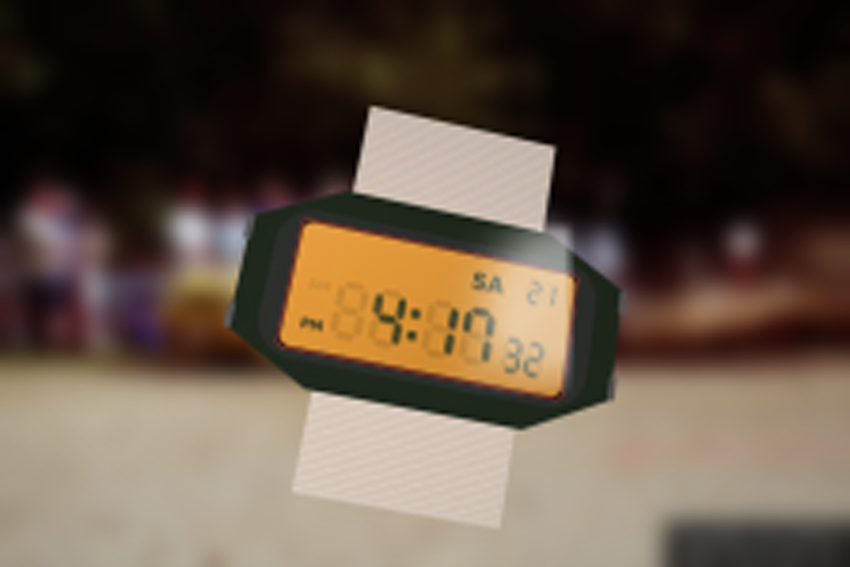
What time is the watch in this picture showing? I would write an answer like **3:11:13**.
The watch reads **4:17:32**
